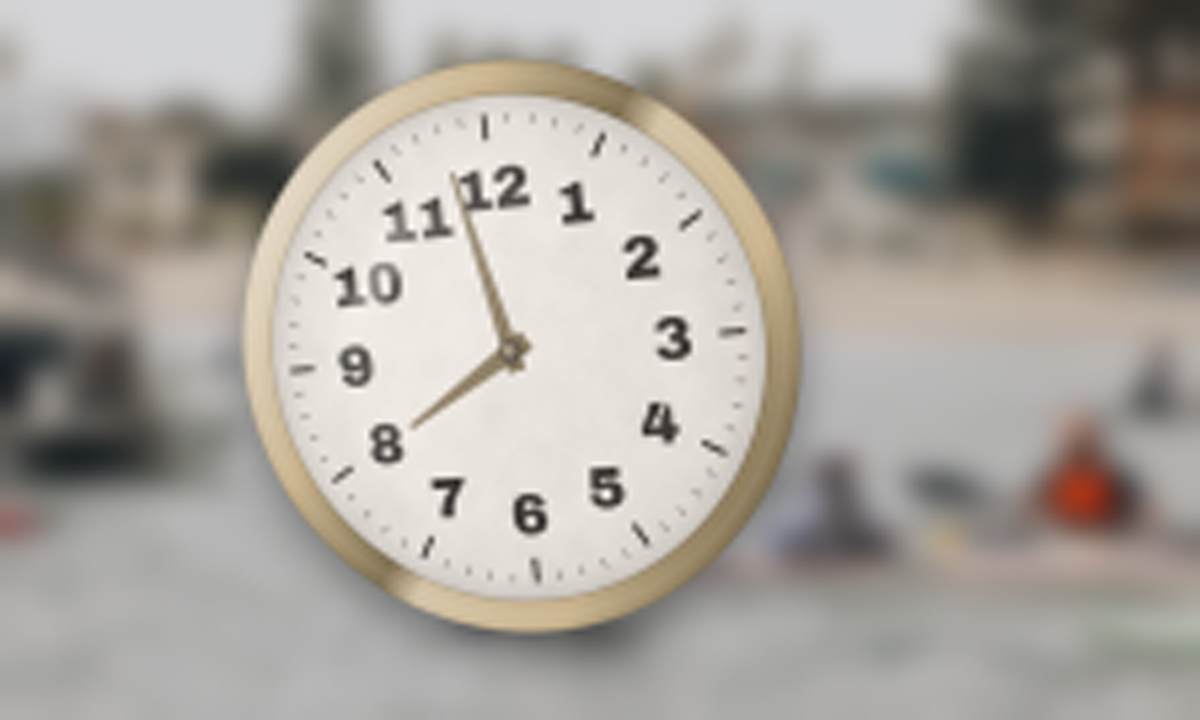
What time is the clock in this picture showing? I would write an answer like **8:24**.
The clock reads **7:58**
